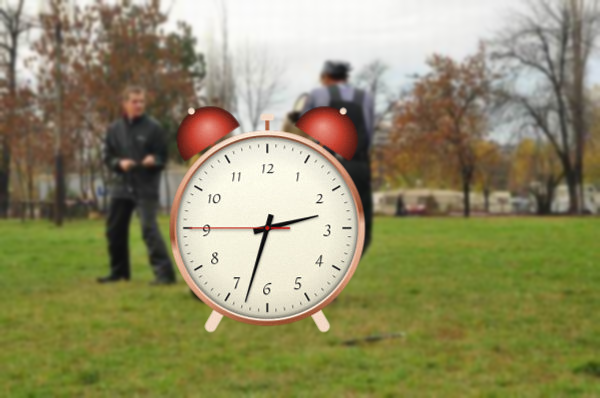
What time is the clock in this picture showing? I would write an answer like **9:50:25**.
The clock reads **2:32:45**
